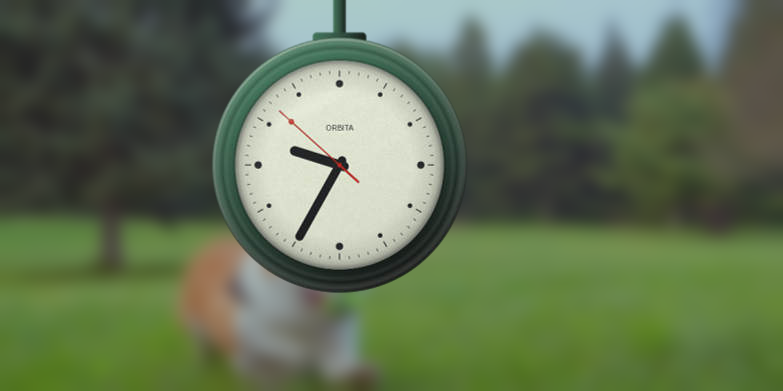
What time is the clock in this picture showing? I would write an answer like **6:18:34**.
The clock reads **9:34:52**
